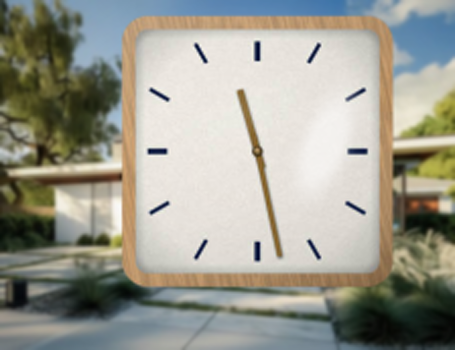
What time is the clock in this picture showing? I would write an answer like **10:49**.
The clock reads **11:28**
